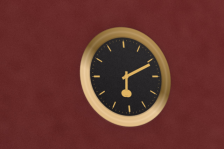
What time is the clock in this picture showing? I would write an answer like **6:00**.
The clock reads **6:11**
